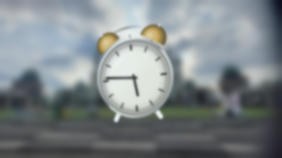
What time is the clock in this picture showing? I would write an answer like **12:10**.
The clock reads **5:46**
